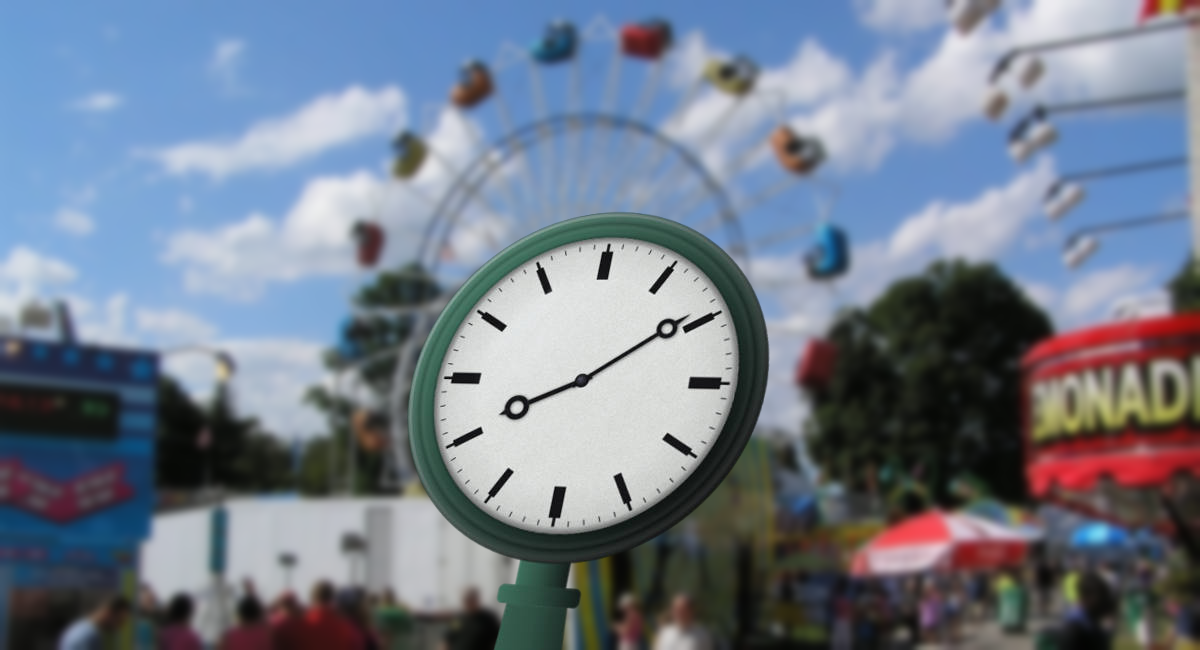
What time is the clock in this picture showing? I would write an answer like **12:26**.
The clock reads **8:09**
